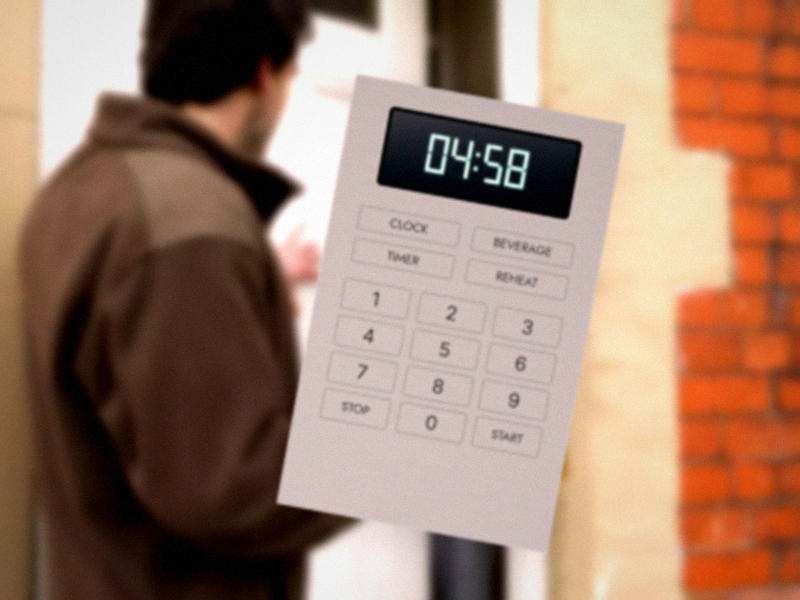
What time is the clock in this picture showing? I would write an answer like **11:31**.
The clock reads **4:58**
